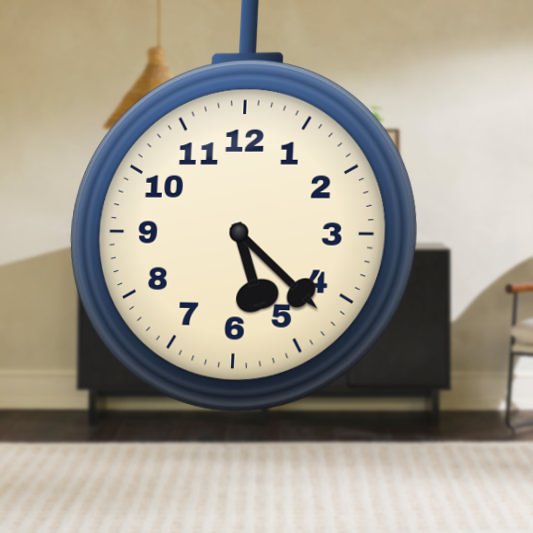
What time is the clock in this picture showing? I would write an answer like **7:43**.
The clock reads **5:22**
